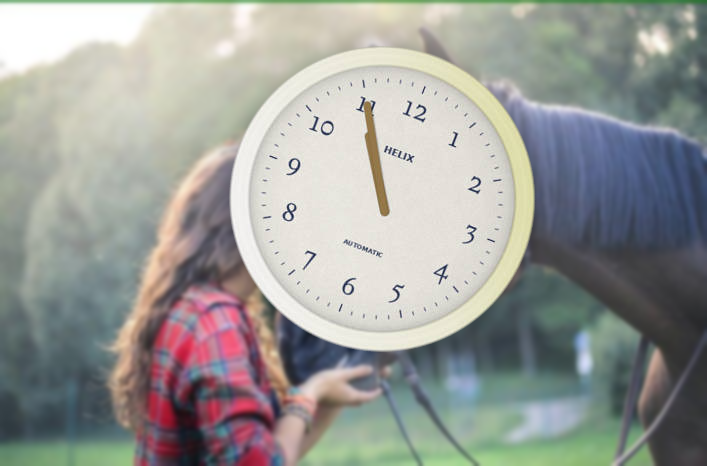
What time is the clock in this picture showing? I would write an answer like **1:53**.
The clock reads **10:55**
